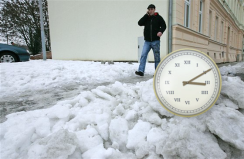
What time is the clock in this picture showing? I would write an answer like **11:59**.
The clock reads **3:10**
